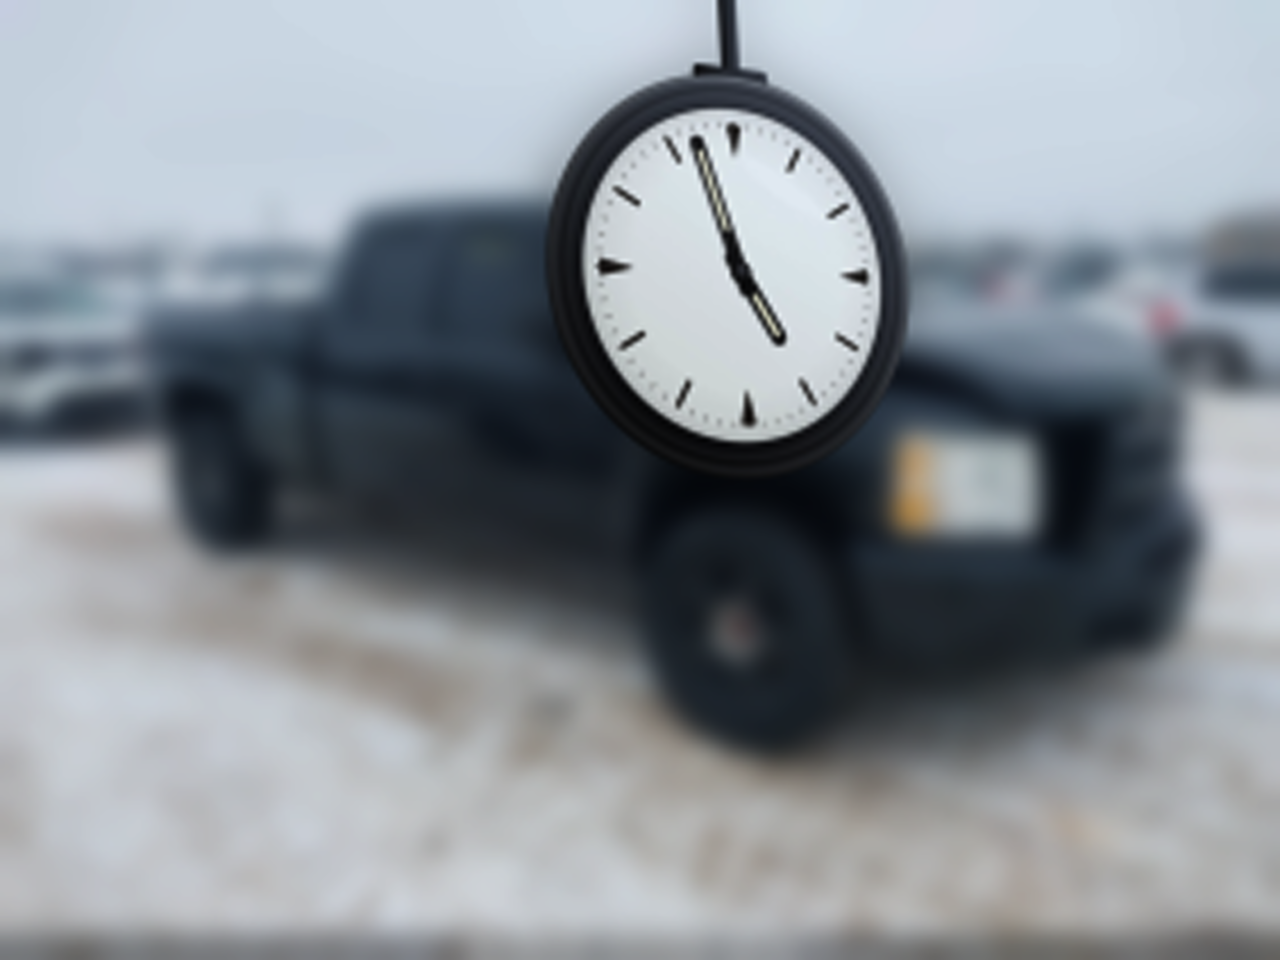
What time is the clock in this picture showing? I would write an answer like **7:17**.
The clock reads **4:57**
